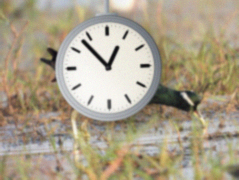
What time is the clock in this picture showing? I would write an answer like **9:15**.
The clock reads **12:53**
